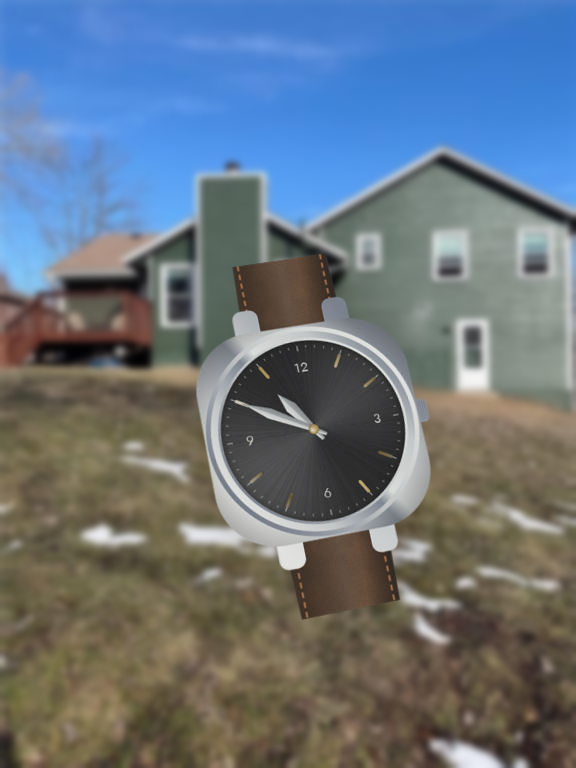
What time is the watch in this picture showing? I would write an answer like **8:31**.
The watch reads **10:50**
